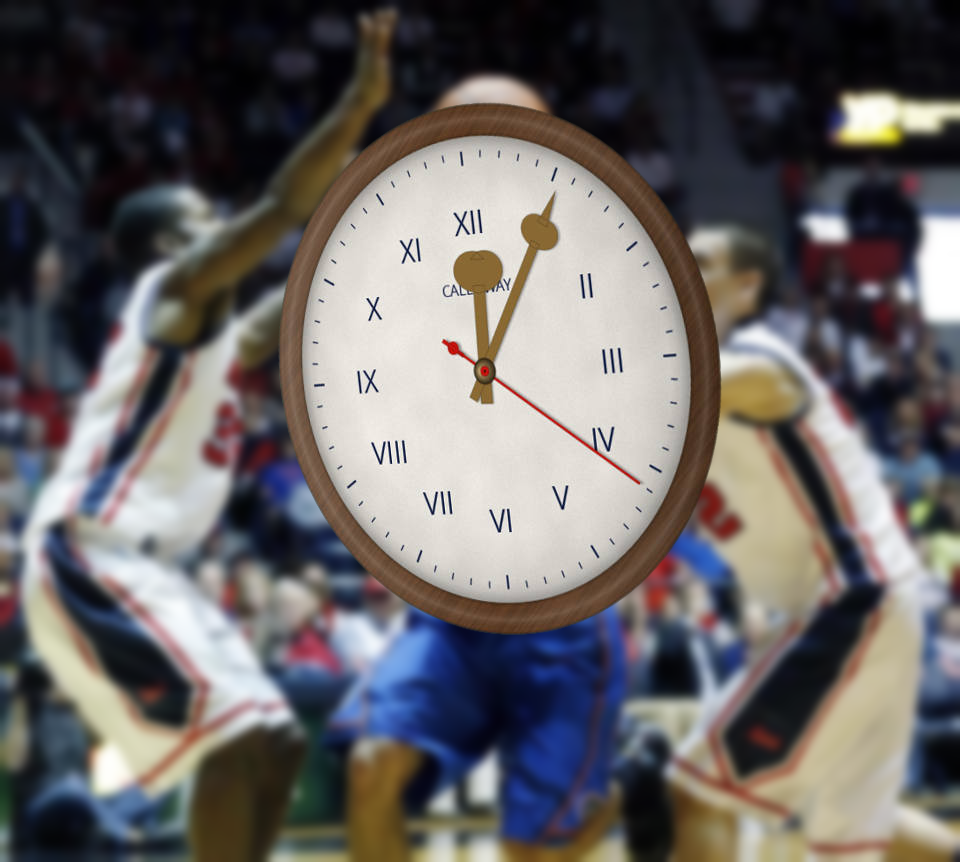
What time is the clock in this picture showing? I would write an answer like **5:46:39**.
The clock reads **12:05:21**
